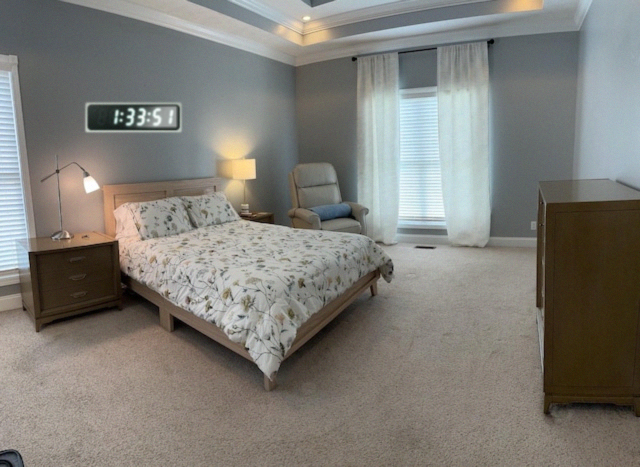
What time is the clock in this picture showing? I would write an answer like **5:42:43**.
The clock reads **1:33:51**
